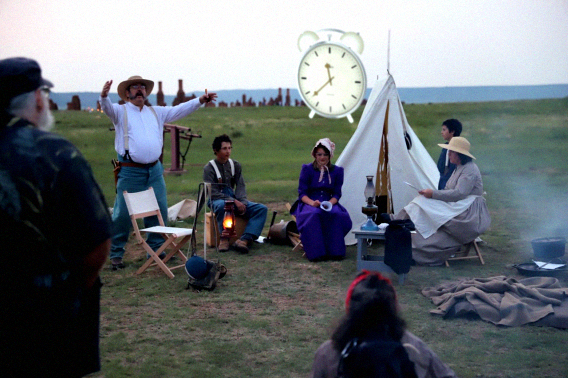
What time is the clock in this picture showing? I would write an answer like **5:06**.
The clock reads **11:38**
